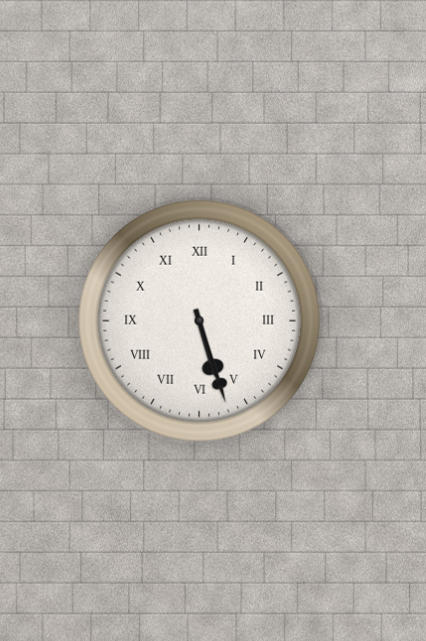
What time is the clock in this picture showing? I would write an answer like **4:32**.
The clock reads **5:27**
